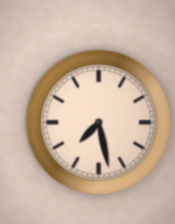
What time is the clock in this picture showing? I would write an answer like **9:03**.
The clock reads **7:28**
